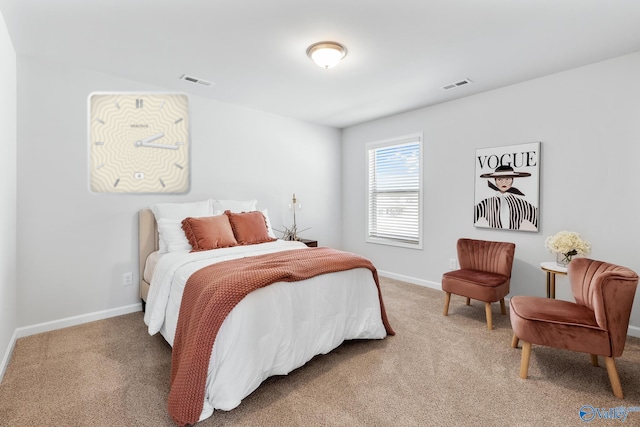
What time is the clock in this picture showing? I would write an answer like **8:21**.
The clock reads **2:16**
